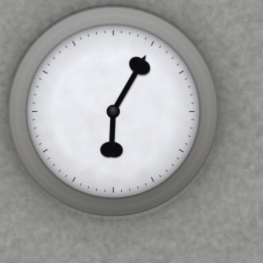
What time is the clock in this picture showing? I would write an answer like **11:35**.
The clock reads **6:05**
